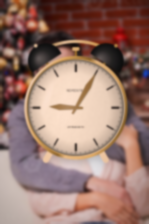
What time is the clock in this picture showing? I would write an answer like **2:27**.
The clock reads **9:05**
